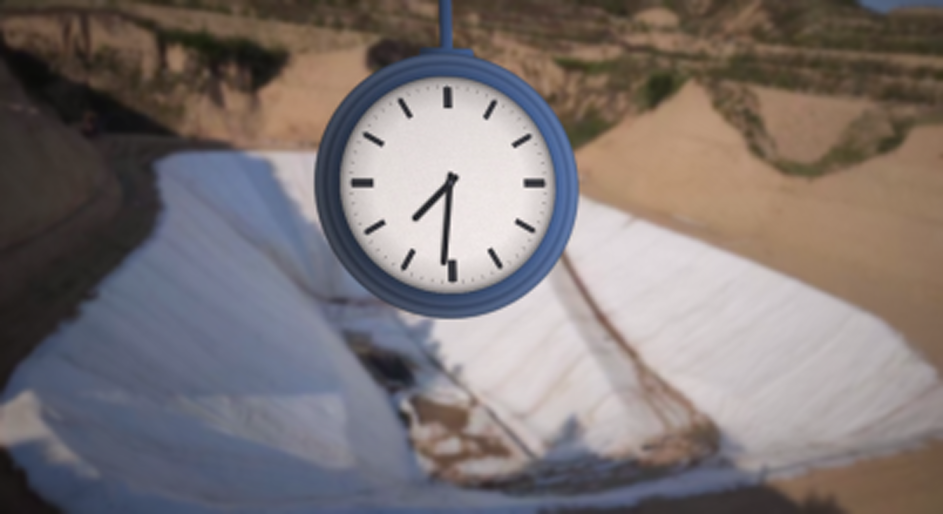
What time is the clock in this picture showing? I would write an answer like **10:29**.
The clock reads **7:31**
